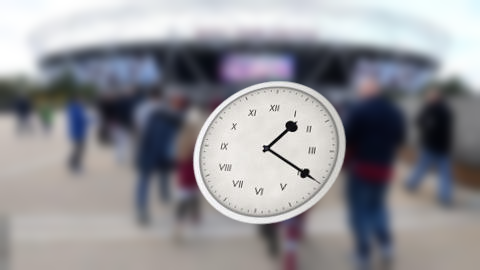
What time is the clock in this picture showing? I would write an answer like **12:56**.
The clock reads **1:20**
